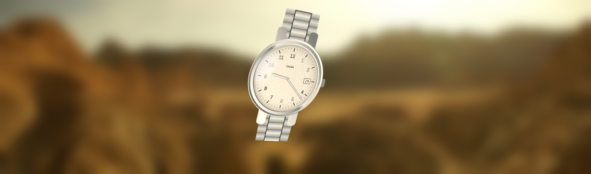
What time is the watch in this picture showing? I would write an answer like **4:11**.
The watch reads **9:22**
